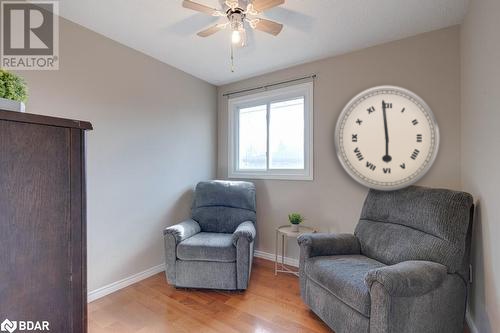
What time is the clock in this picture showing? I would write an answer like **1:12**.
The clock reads **5:59**
